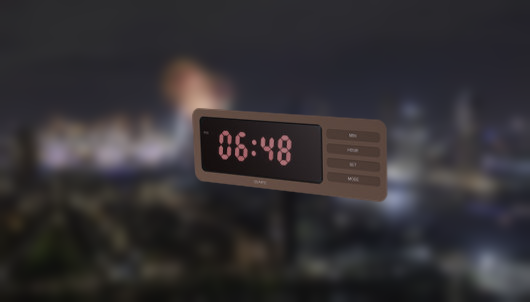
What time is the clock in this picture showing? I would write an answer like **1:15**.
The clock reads **6:48**
